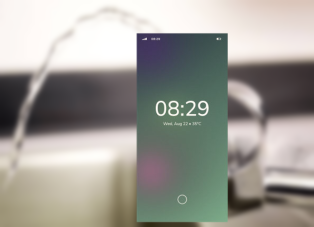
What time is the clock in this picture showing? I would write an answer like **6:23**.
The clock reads **8:29**
